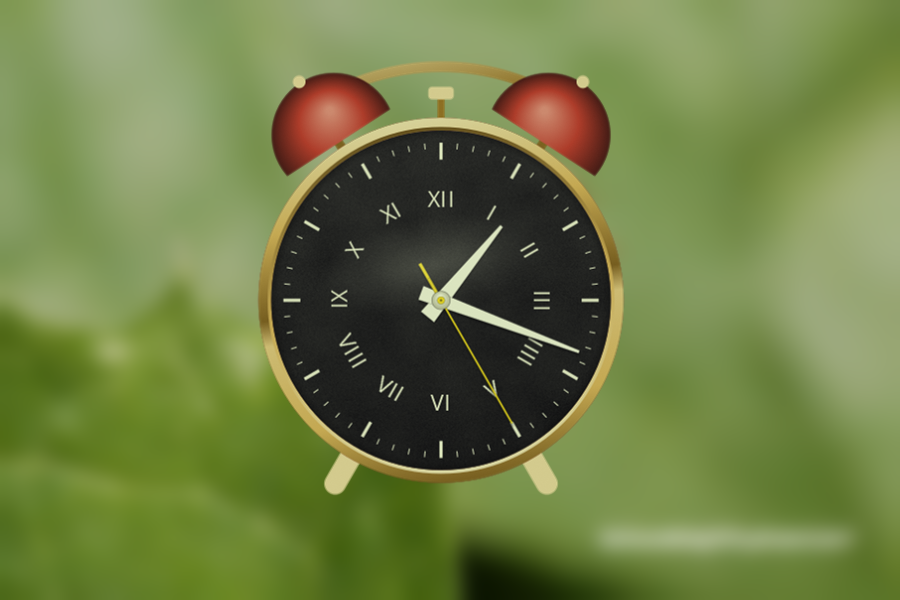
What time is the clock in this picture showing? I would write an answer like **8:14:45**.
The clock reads **1:18:25**
